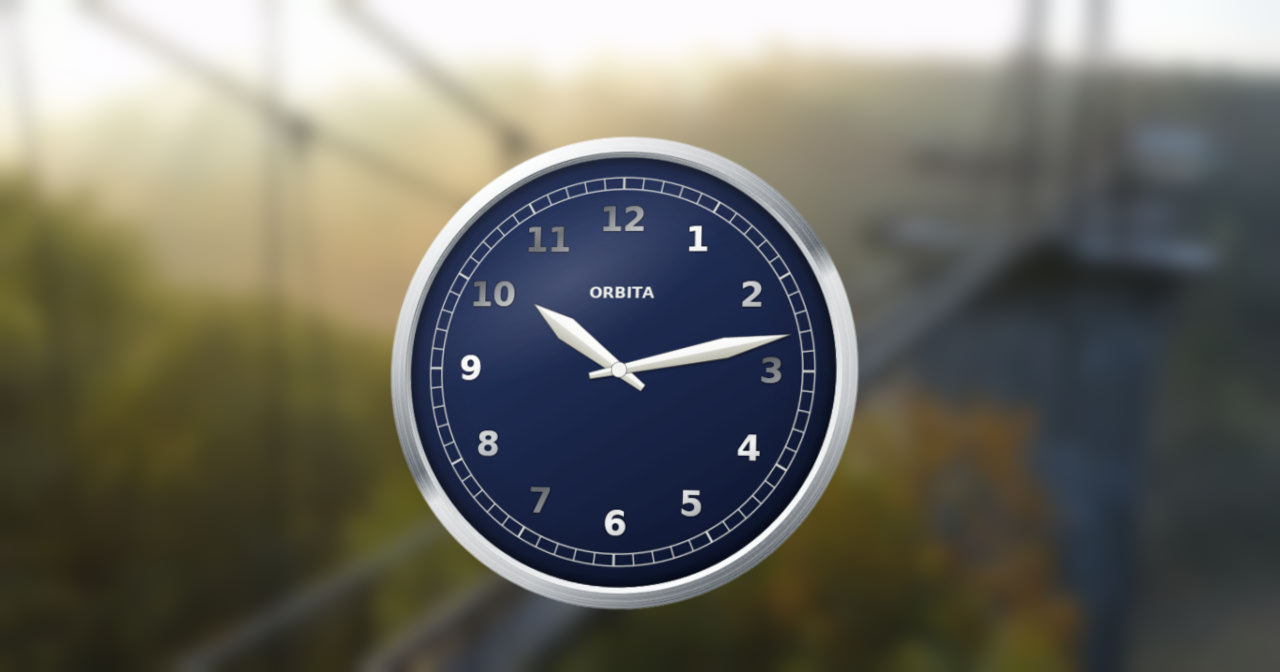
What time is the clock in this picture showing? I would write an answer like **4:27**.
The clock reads **10:13**
